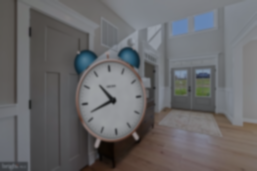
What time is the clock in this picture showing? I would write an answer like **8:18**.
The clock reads **10:42**
